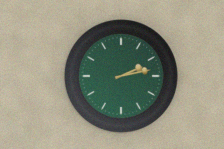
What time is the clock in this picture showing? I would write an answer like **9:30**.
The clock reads **2:13**
